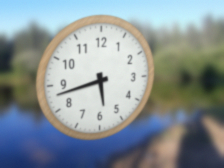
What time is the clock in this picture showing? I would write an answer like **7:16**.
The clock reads **5:43**
